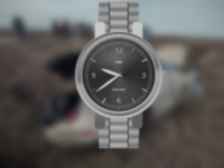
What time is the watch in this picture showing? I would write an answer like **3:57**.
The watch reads **9:39**
